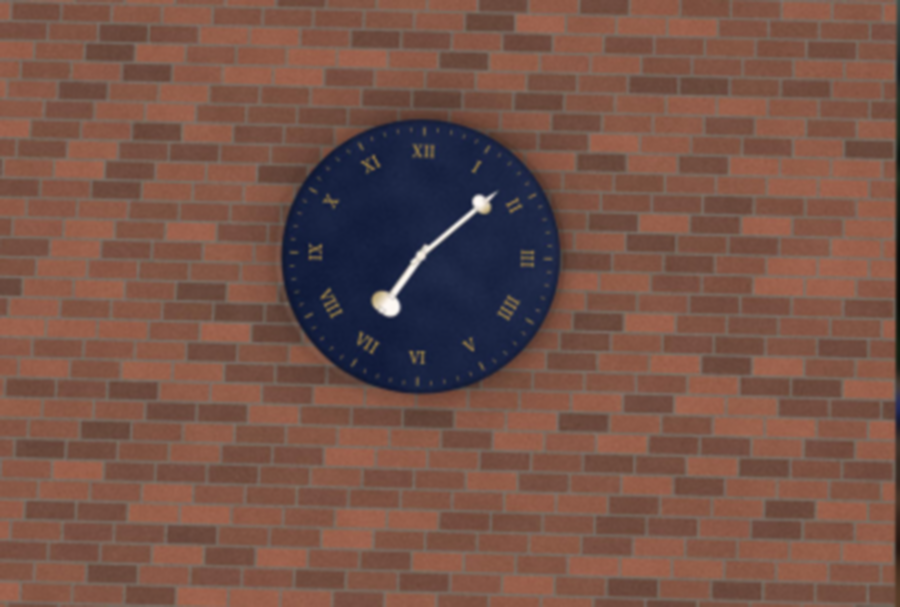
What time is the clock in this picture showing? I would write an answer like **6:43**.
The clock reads **7:08**
